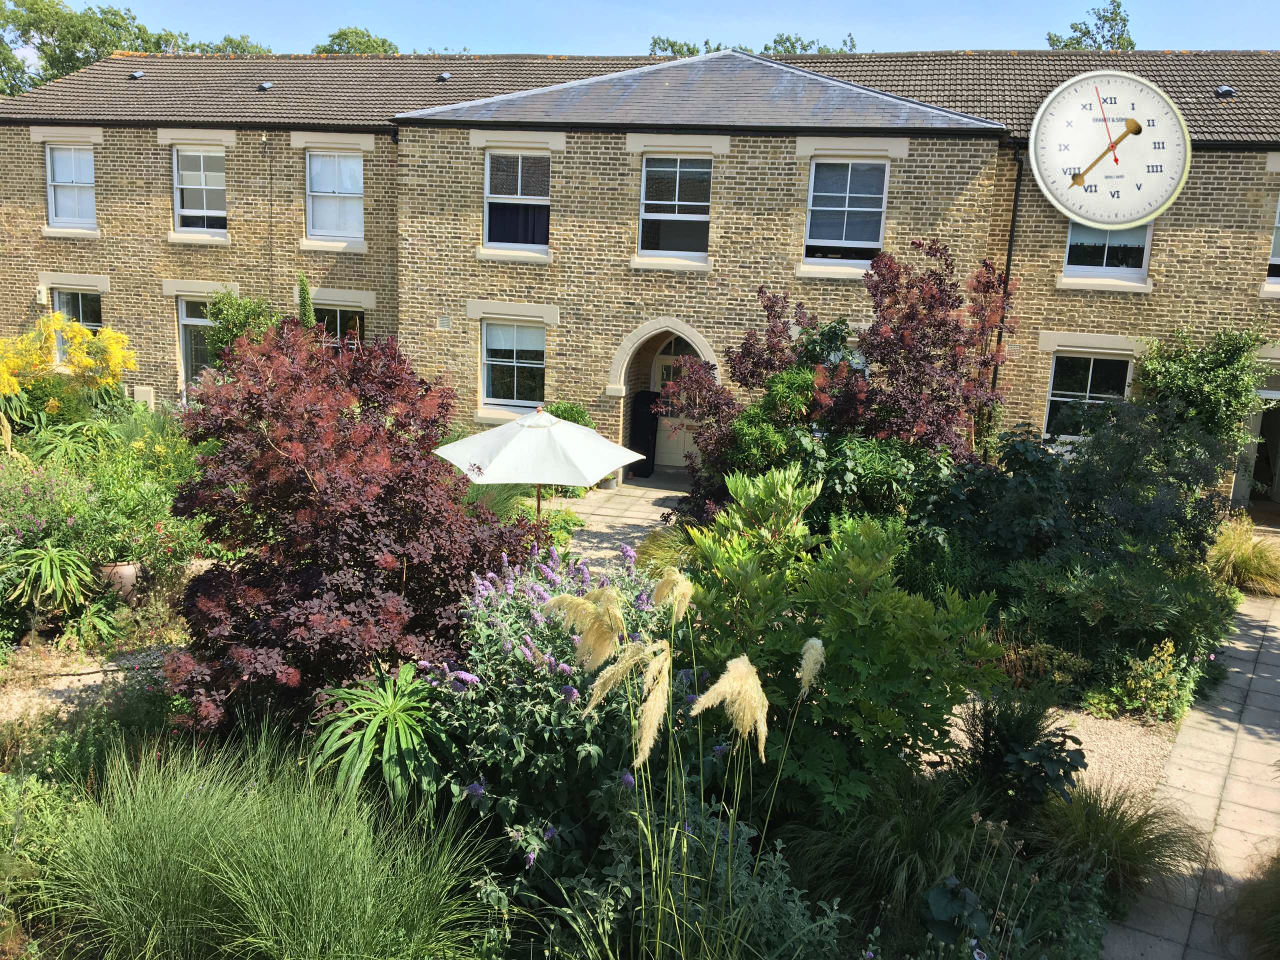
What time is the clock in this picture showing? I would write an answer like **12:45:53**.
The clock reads **1:37:58**
